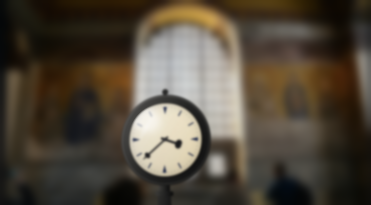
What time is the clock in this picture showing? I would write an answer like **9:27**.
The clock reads **3:38**
